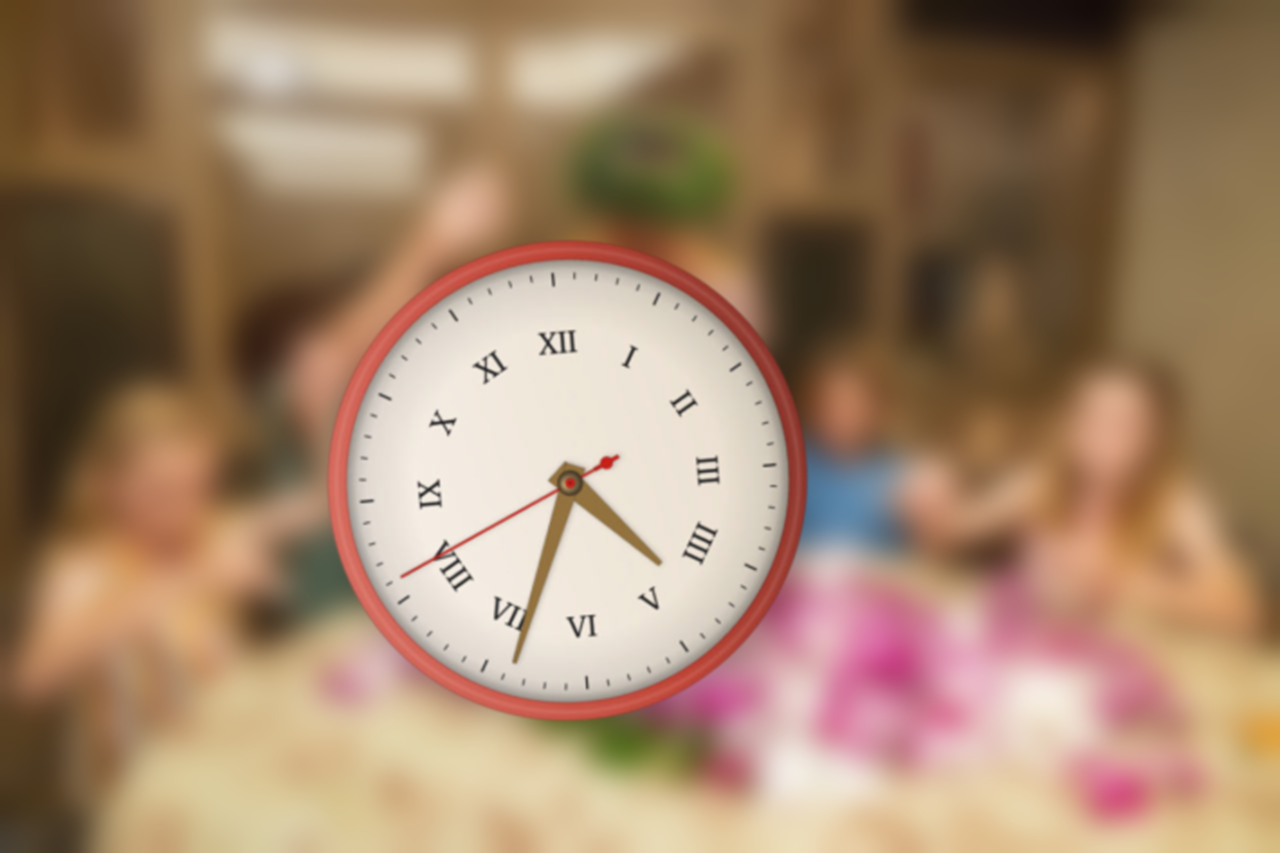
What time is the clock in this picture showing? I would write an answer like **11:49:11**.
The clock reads **4:33:41**
